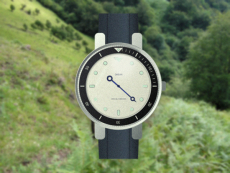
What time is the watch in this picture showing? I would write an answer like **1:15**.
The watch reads **10:22**
